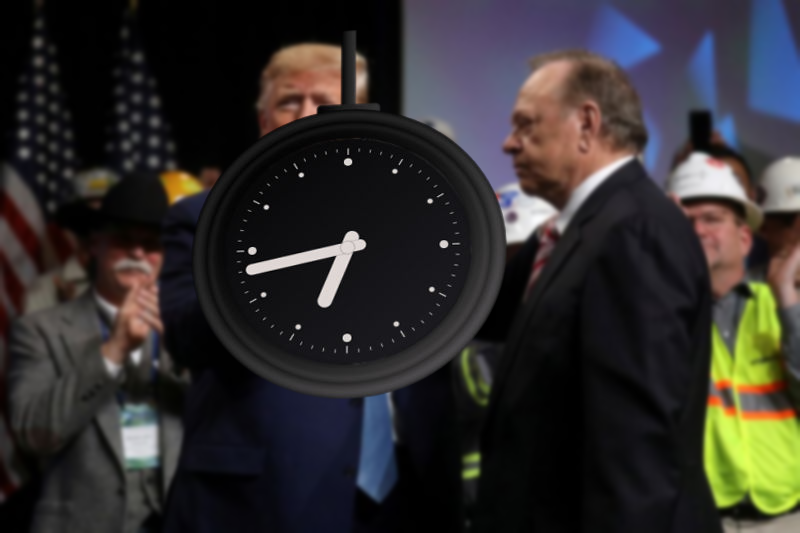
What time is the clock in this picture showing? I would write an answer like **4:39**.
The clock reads **6:43**
